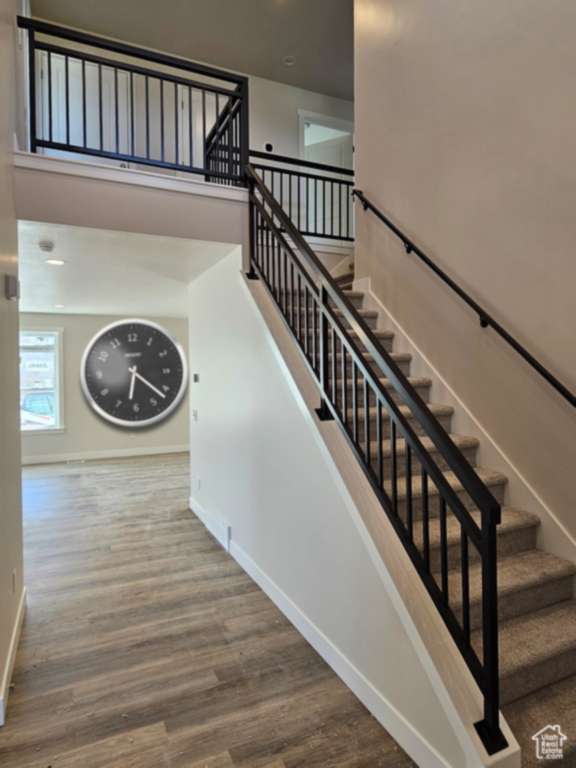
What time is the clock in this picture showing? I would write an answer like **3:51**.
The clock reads **6:22**
